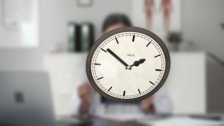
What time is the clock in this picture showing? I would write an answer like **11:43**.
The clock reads **1:51**
